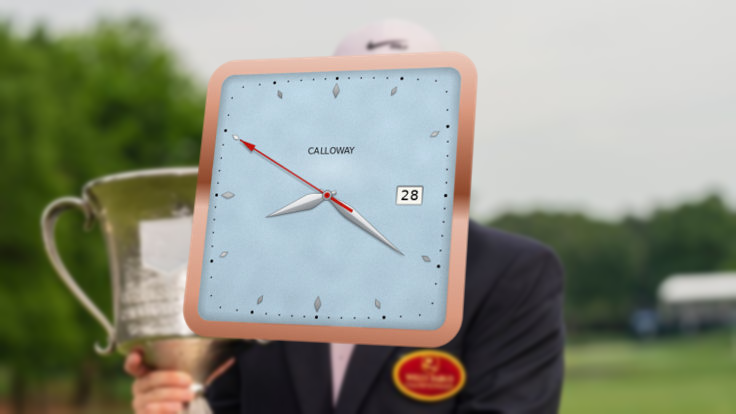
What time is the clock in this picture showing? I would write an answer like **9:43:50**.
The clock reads **8:20:50**
